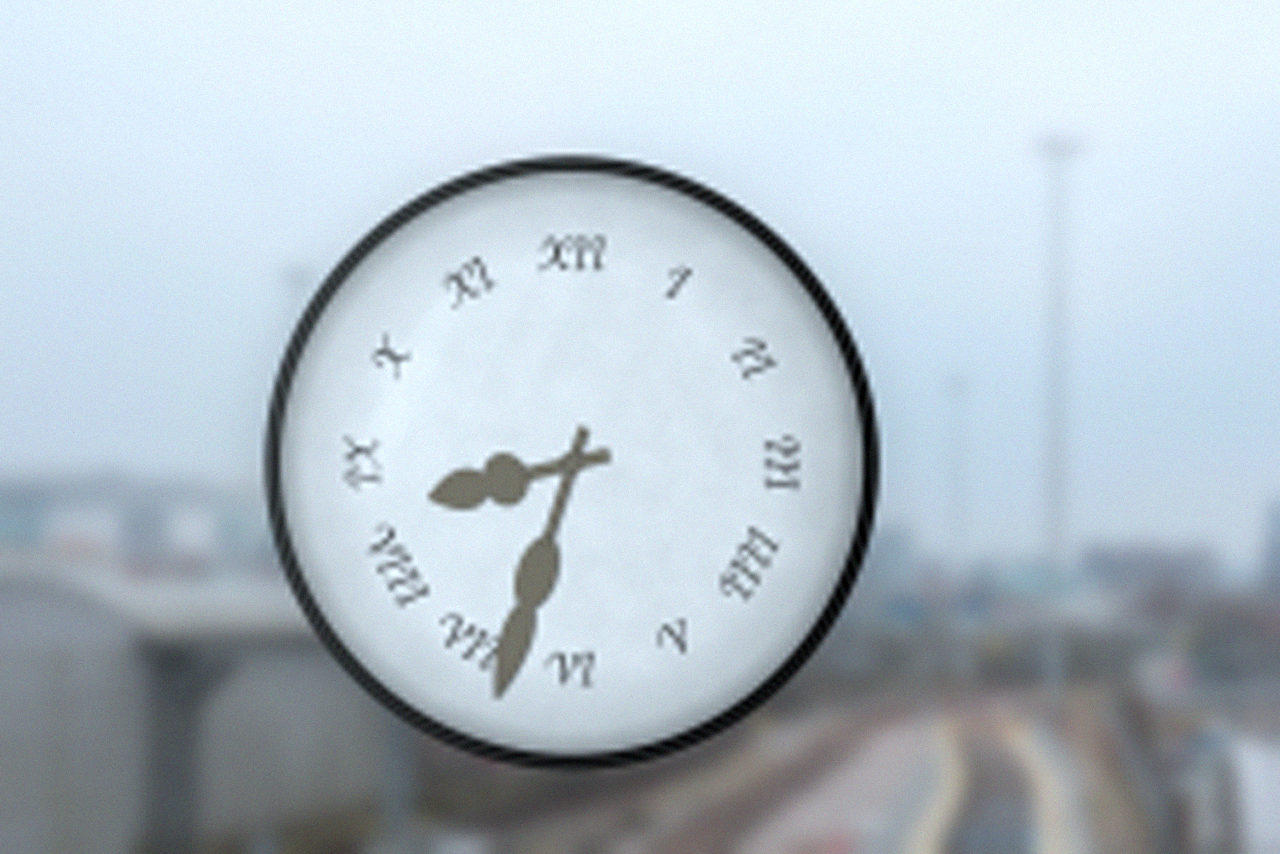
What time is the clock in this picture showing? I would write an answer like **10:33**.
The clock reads **8:33**
